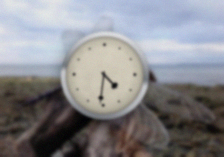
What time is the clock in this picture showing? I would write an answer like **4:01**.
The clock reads **4:31**
